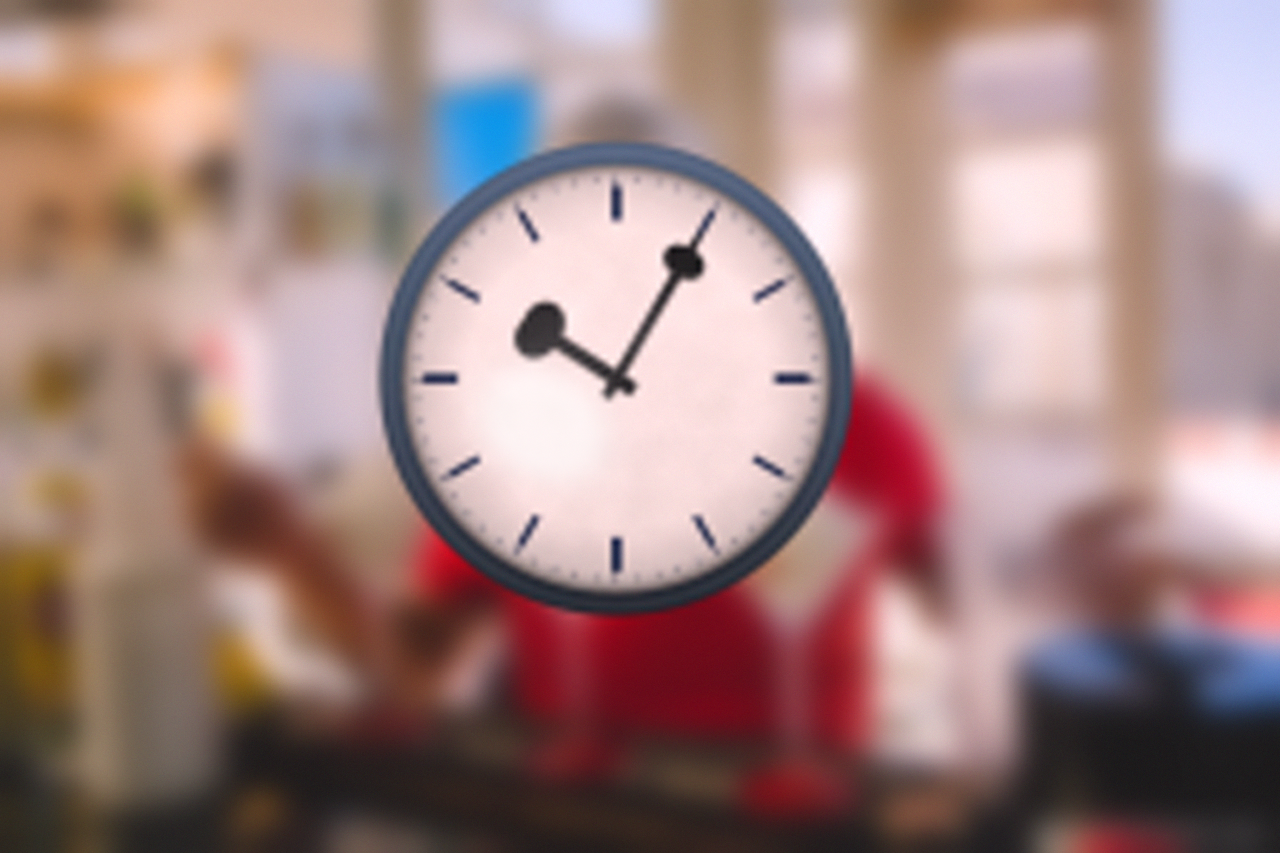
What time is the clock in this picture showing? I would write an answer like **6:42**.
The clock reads **10:05**
